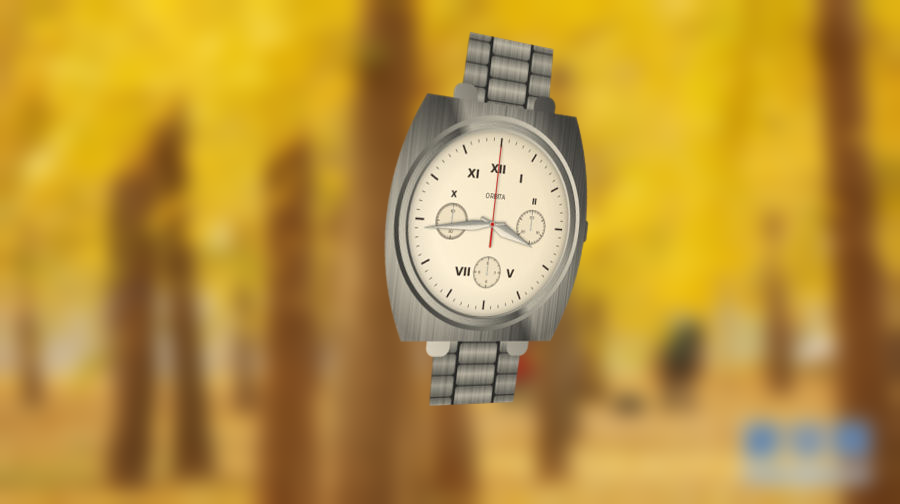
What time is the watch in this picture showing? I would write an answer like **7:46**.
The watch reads **3:44**
